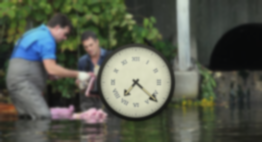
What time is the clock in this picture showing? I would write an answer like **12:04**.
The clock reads **7:22**
